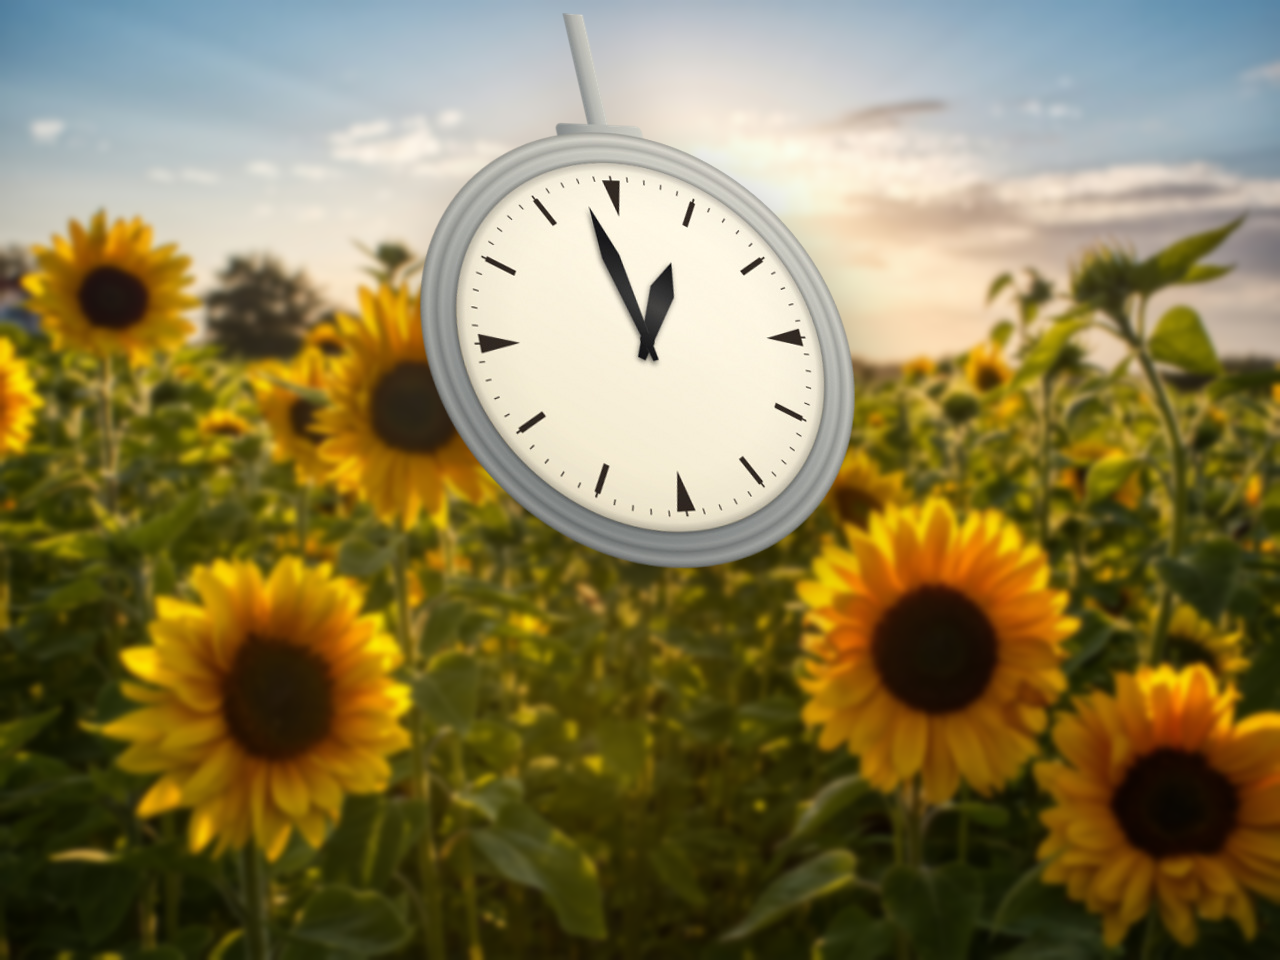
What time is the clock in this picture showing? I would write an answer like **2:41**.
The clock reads **12:58**
